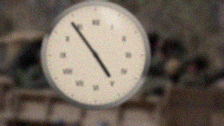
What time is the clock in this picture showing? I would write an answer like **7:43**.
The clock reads **4:54**
